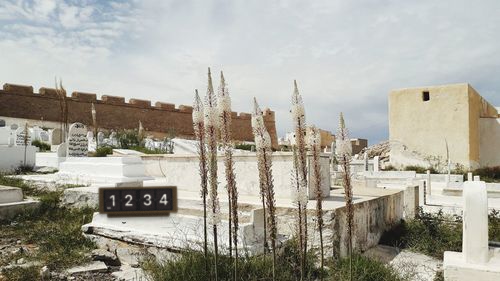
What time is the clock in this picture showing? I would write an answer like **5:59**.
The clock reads **12:34**
